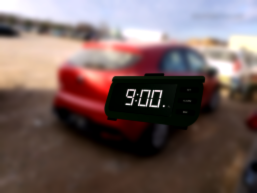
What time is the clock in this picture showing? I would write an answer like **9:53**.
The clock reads **9:00**
